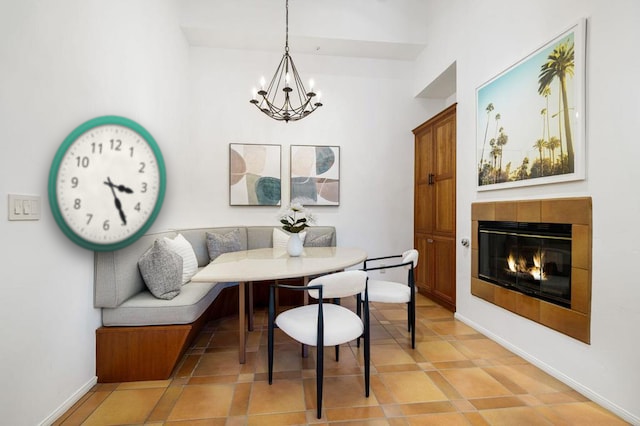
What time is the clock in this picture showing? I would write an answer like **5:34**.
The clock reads **3:25**
